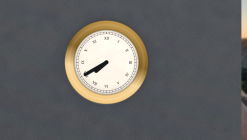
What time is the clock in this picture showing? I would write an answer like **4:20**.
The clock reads **7:40**
